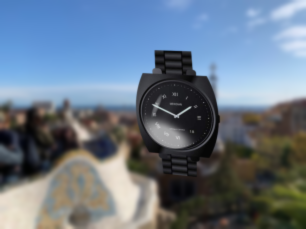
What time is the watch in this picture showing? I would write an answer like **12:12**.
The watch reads **1:49**
